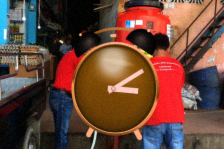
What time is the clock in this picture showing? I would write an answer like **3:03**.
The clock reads **3:10**
